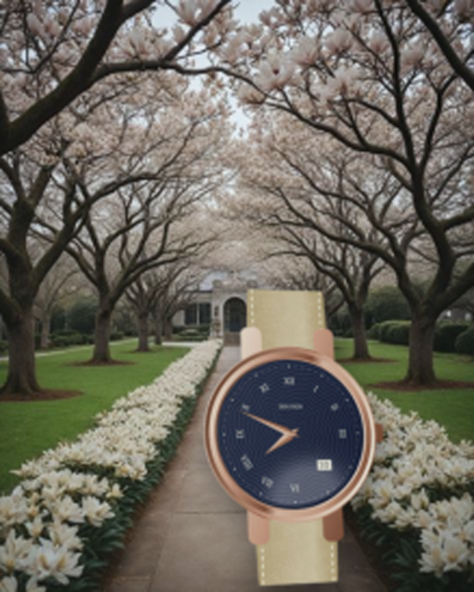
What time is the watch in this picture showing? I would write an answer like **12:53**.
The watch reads **7:49**
